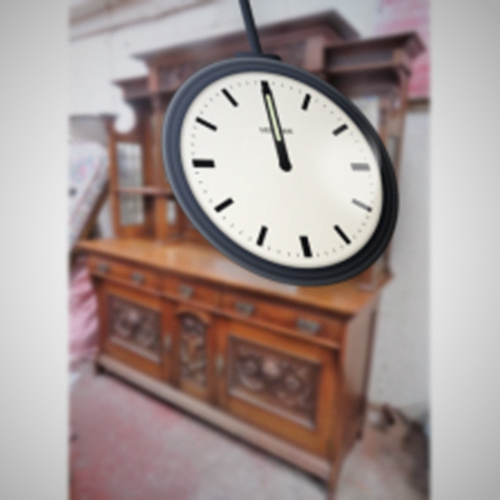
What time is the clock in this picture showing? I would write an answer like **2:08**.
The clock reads **12:00**
